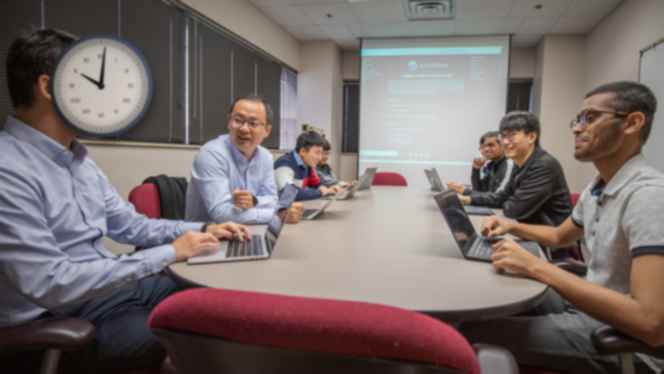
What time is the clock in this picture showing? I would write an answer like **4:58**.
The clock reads **10:01**
